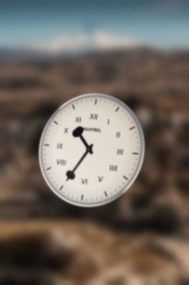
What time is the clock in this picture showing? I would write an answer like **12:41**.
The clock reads **10:35**
